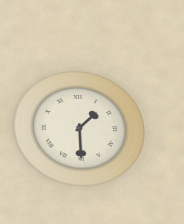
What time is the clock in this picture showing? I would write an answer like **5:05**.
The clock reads **1:30**
